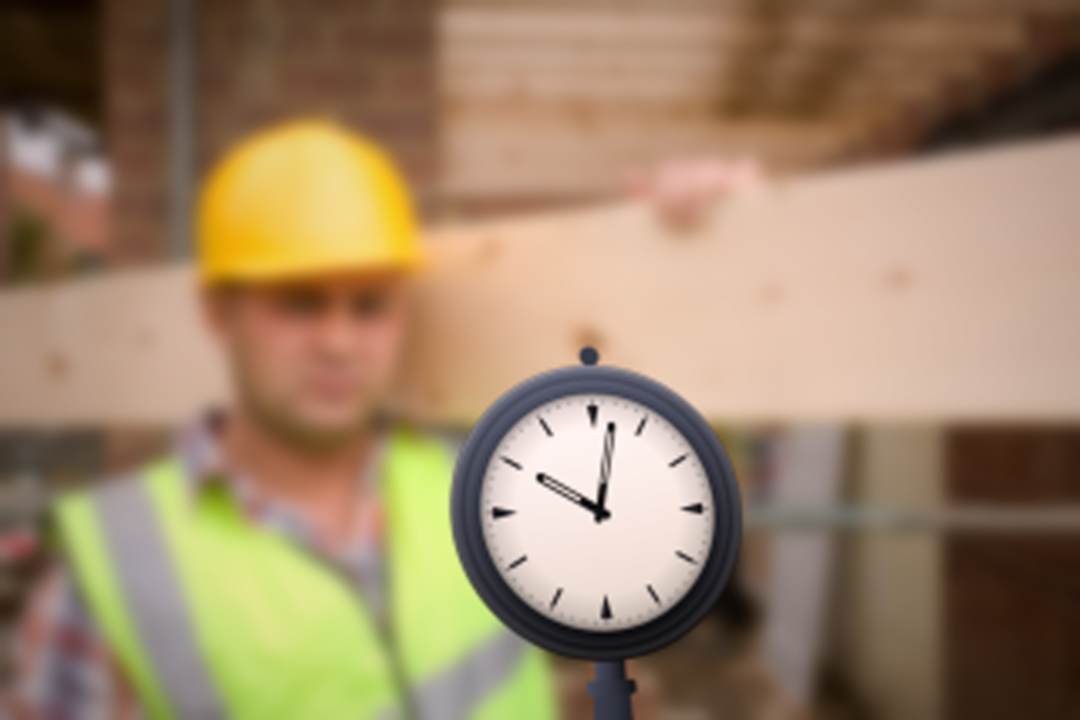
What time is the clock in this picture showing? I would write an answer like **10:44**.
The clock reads **10:02**
